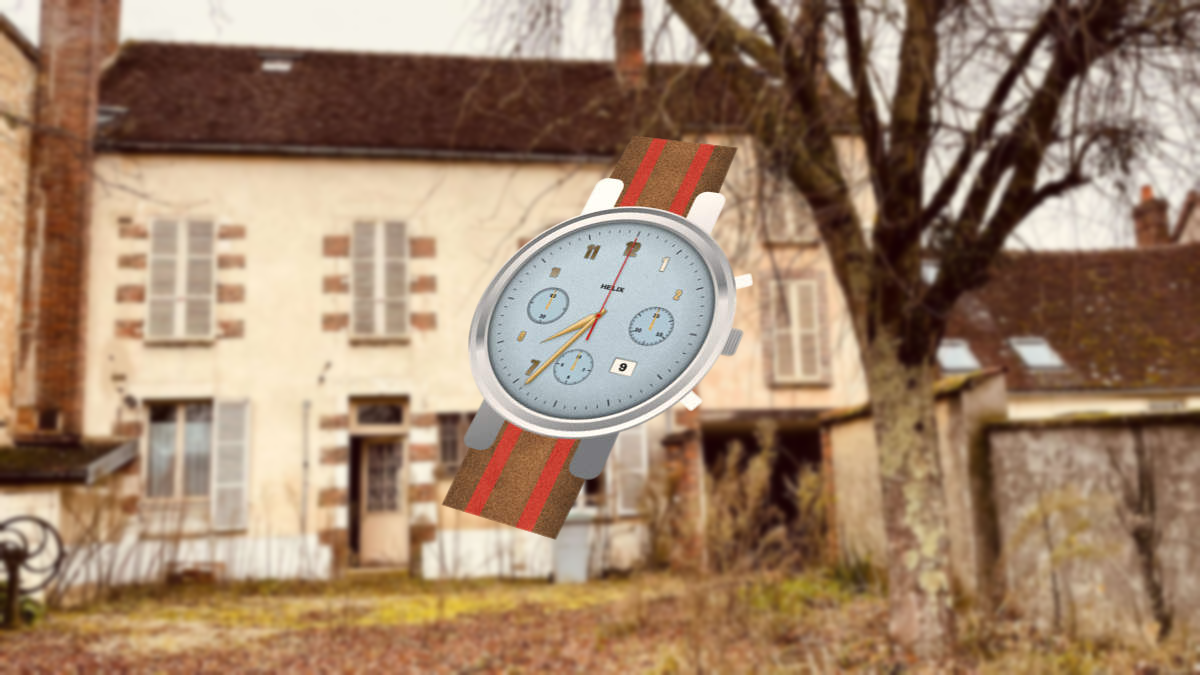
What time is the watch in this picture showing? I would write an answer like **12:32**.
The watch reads **7:34**
